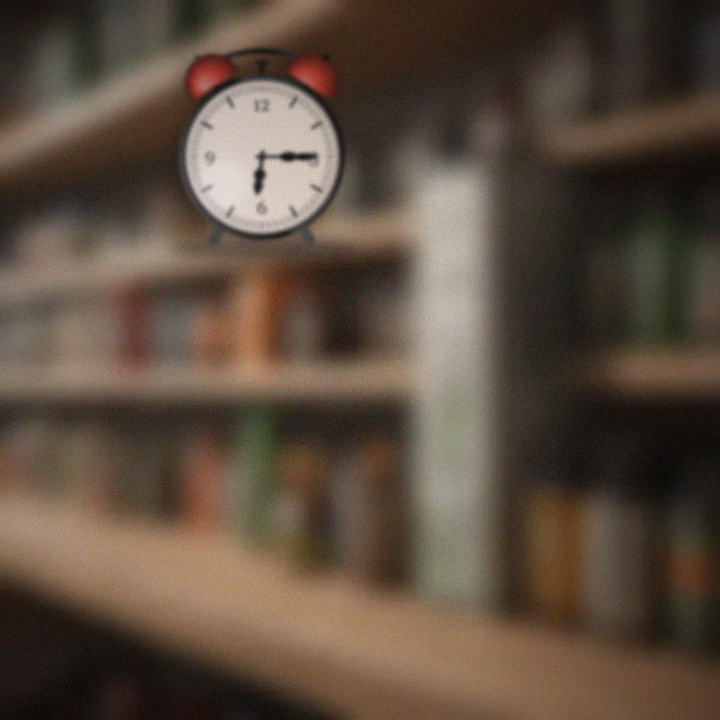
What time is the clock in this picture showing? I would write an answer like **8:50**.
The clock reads **6:15**
